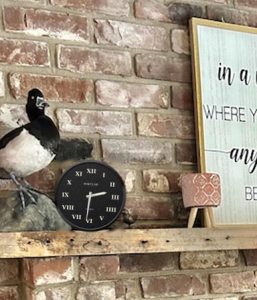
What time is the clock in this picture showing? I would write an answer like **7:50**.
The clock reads **2:31**
